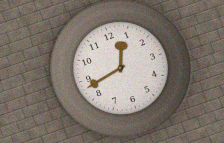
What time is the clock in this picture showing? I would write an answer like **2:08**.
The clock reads **12:43**
